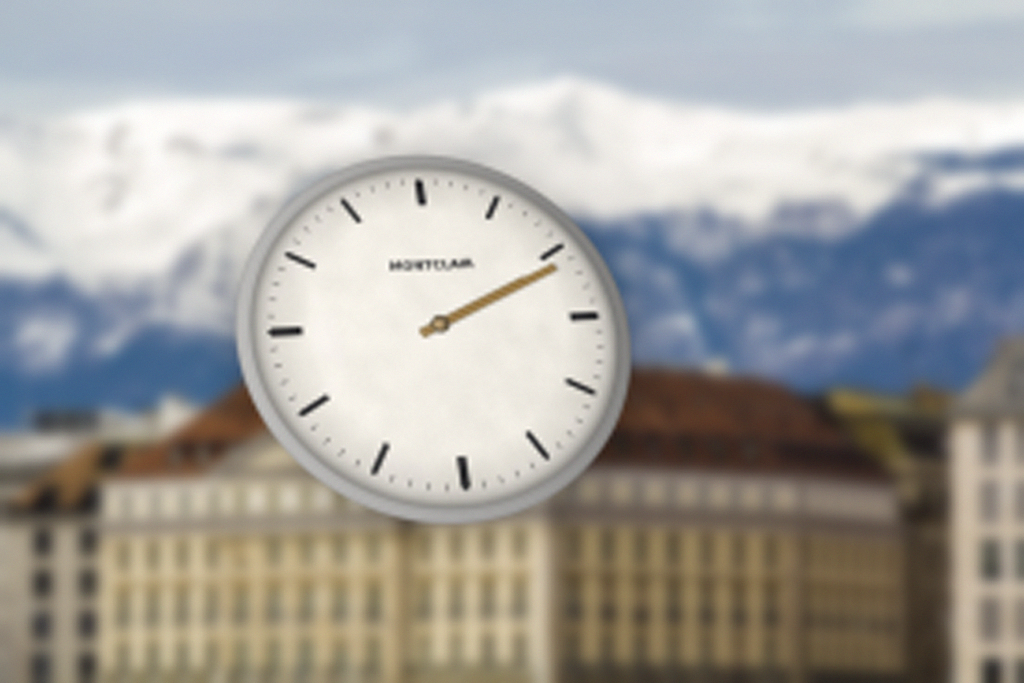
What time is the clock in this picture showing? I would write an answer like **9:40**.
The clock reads **2:11**
